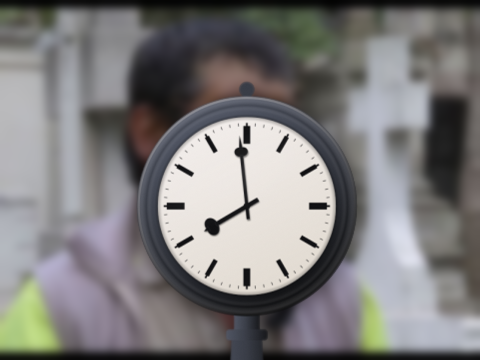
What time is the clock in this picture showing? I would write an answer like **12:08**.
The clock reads **7:59**
